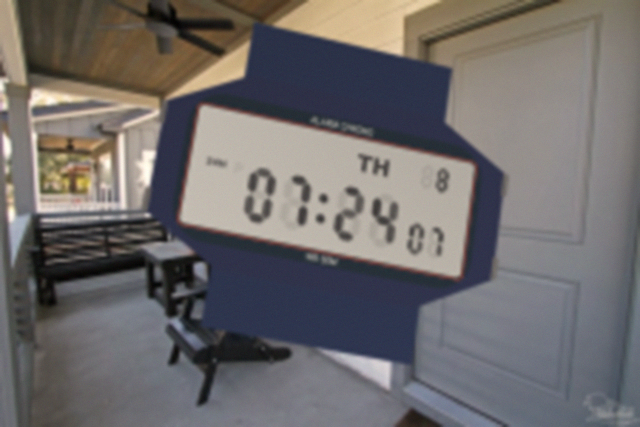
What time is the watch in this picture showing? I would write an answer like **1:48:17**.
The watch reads **7:24:07**
